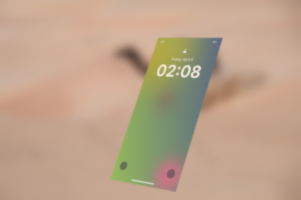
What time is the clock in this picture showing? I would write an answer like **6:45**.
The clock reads **2:08**
